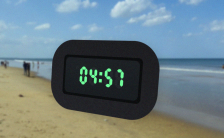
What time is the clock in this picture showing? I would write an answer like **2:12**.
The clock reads **4:57**
